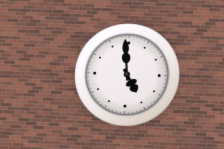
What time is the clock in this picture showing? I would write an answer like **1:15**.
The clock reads **4:59**
